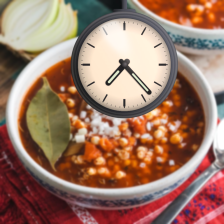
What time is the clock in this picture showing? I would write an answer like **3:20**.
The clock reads **7:23**
